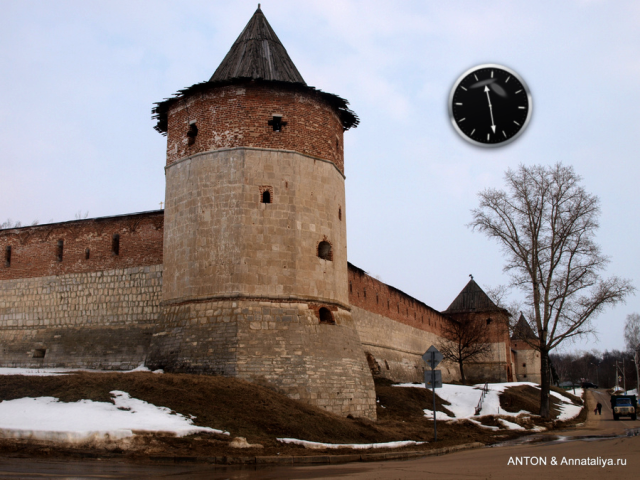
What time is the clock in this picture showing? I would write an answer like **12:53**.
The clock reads **11:28**
